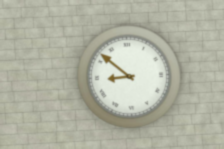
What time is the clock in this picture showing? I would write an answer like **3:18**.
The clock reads **8:52**
